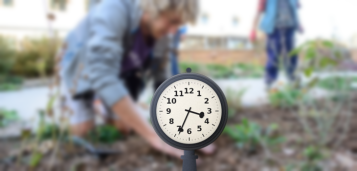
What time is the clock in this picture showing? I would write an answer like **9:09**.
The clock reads **3:34**
